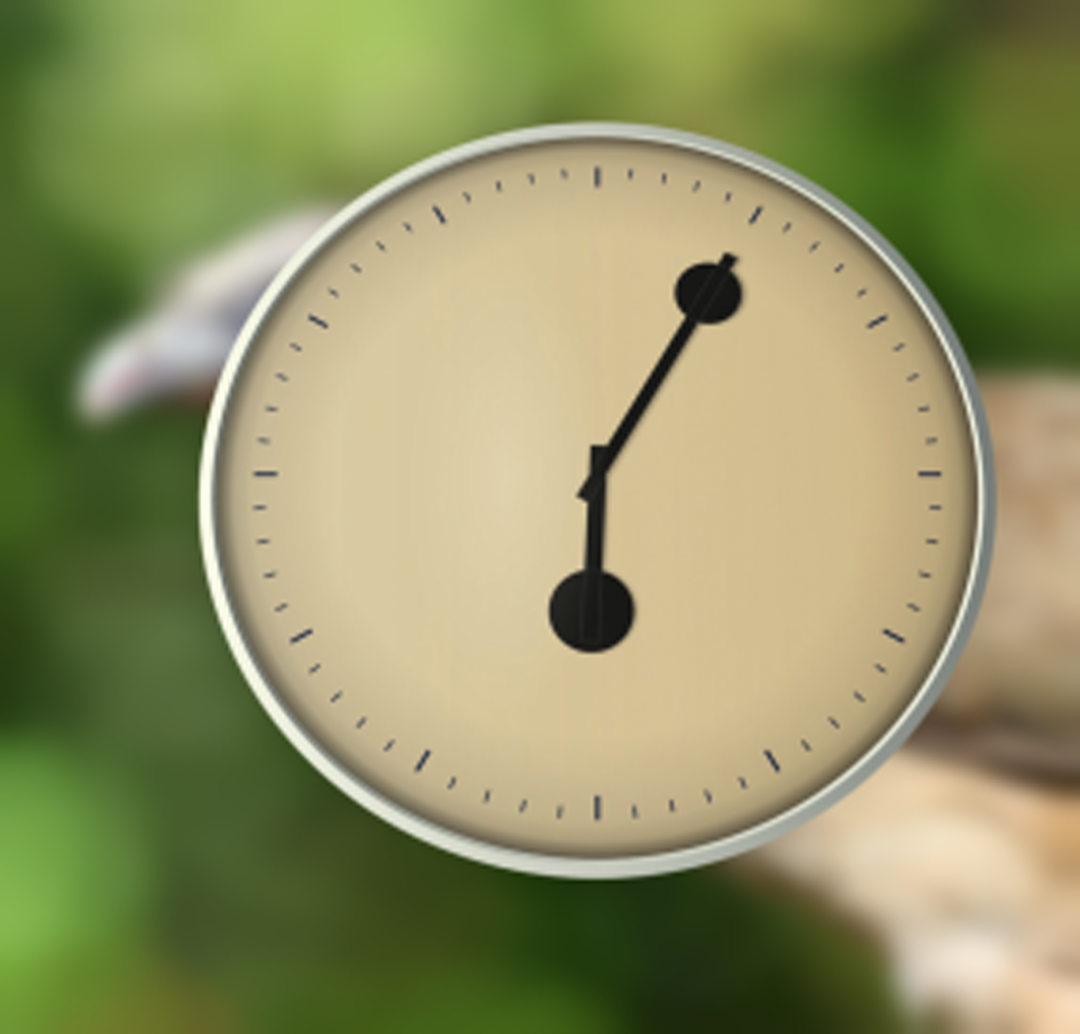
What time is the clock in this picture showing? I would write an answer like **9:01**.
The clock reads **6:05**
